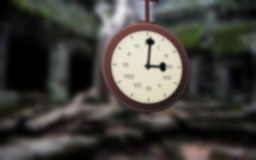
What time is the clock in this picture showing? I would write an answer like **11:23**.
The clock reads **3:01**
